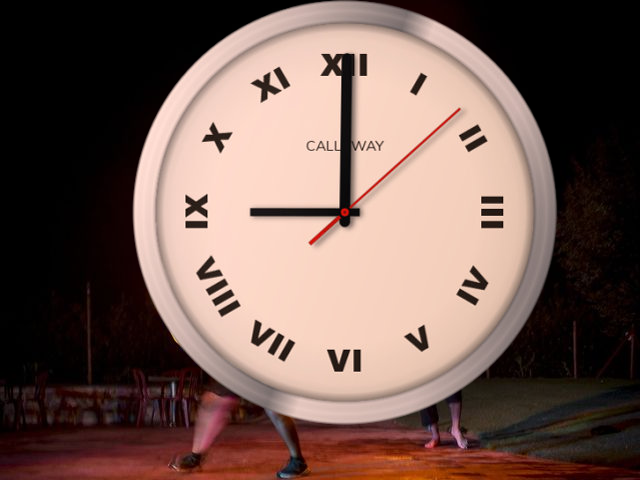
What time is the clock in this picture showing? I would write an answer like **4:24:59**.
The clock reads **9:00:08**
